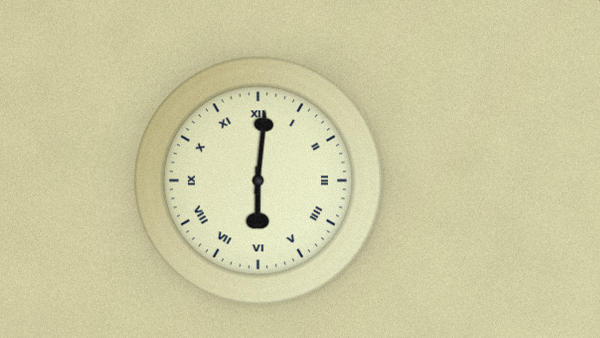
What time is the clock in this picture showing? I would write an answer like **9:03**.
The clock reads **6:01**
